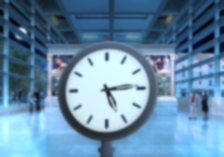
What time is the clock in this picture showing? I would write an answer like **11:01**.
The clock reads **5:14**
